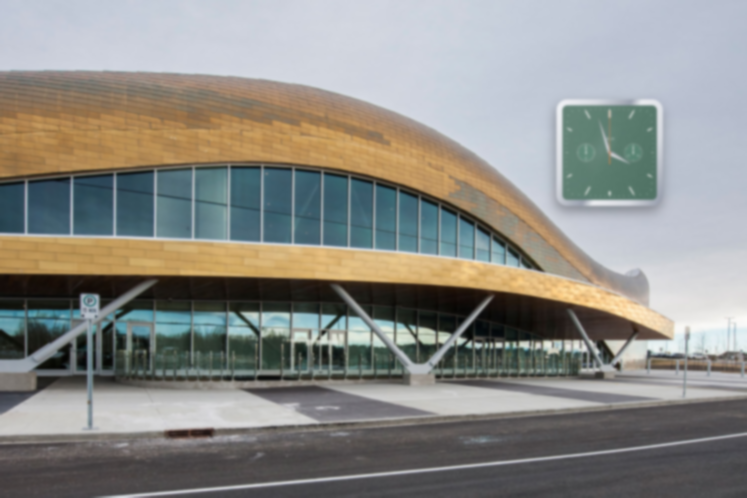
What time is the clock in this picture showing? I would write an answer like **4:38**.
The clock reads **3:57**
